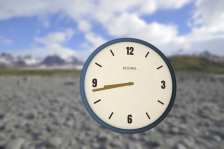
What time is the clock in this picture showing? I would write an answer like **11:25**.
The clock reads **8:43**
